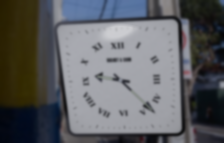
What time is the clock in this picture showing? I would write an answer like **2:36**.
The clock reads **9:23**
